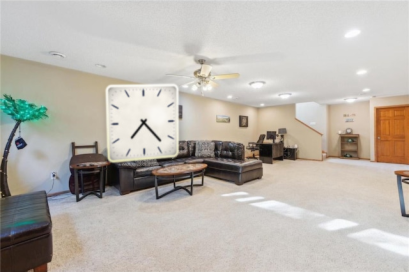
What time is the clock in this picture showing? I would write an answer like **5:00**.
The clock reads **7:23**
